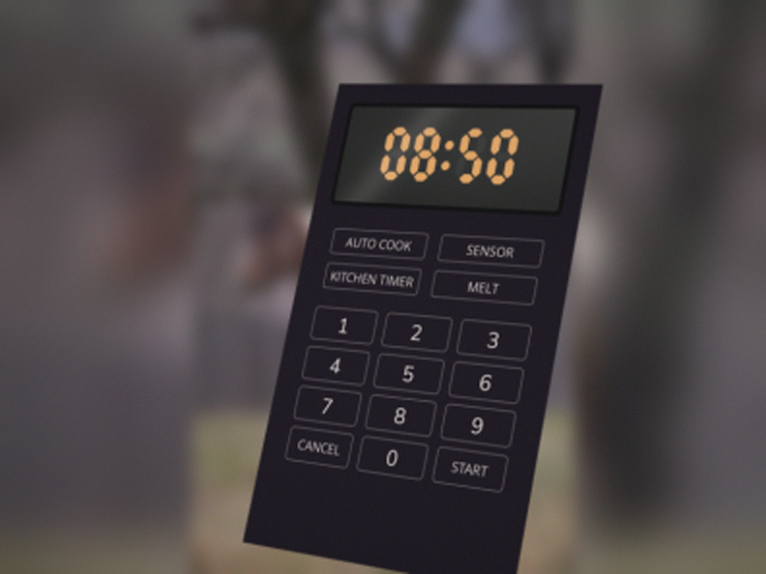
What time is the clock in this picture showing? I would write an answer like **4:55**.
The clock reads **8:50**
